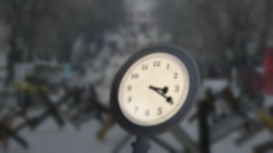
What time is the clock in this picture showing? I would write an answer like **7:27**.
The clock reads **3:20**
